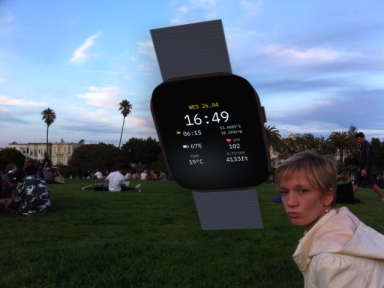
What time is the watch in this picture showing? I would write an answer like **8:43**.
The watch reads **16:49**
